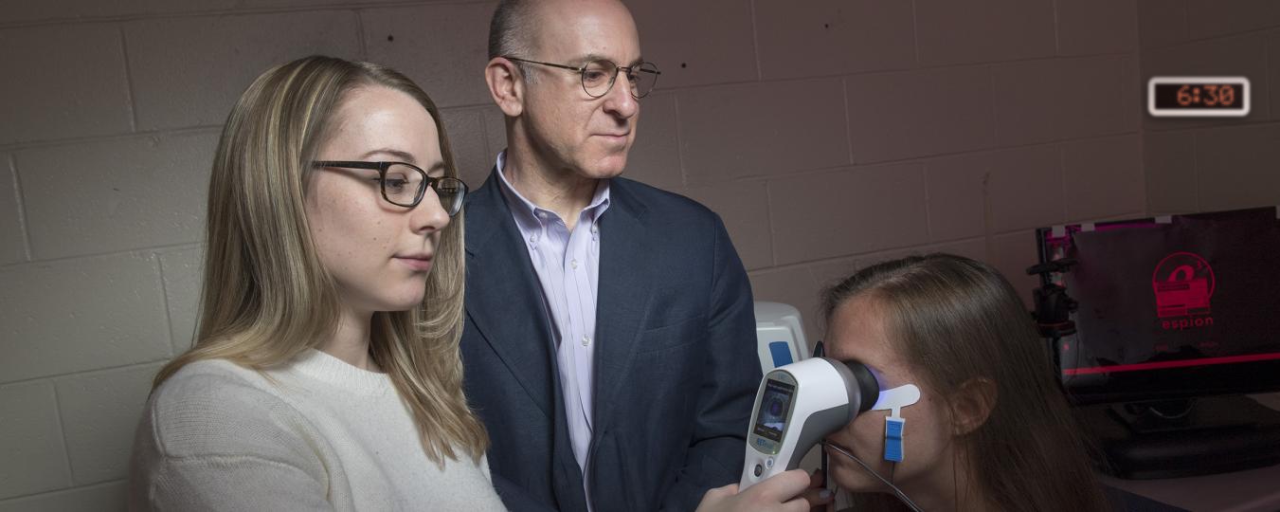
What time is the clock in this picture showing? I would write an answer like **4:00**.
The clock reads **6:30**
